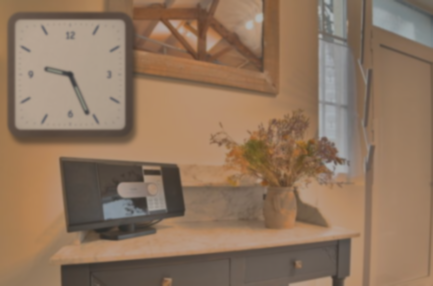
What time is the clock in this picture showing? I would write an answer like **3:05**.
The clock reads **9:26**
